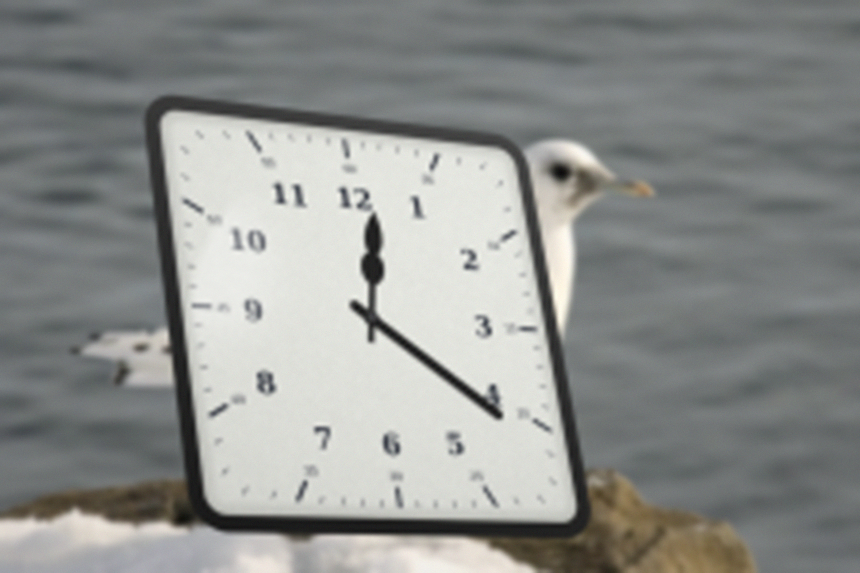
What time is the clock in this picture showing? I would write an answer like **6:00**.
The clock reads **12:21**
